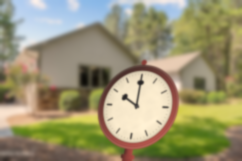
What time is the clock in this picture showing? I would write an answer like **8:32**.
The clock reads **10:00**
